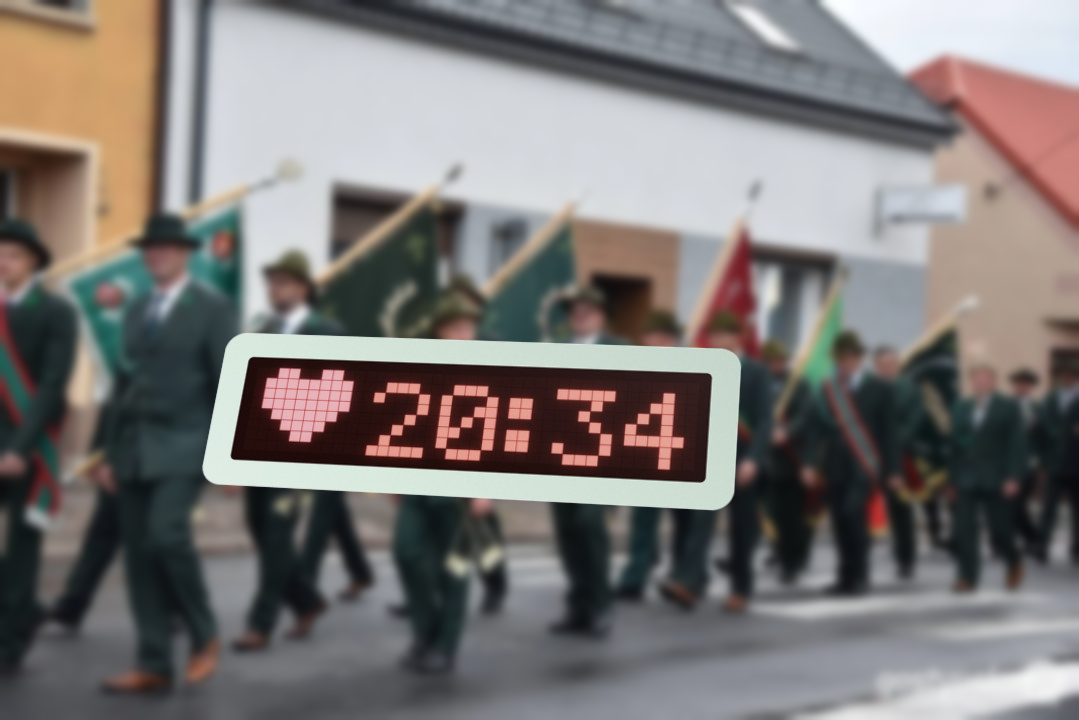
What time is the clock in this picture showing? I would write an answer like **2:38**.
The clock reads **20:34**
